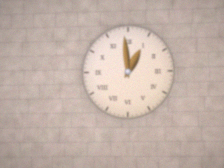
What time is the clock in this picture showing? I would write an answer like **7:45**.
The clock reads **12:59**
